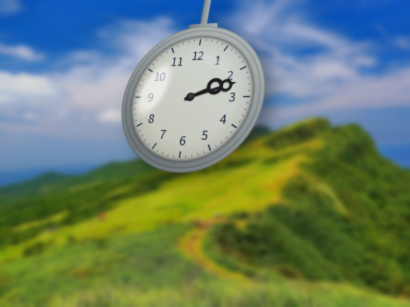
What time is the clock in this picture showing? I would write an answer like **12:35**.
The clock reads **2:12**
